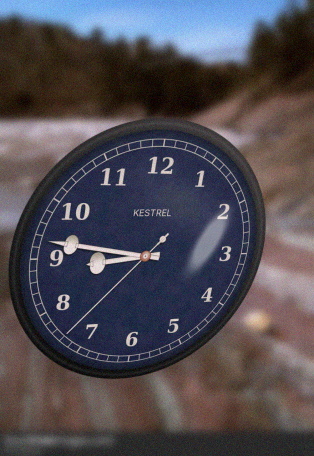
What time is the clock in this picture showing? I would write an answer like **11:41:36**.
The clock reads **8:46:37**
